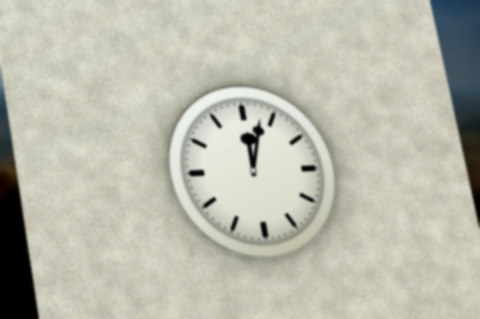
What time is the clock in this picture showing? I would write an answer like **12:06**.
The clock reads **12:03**
